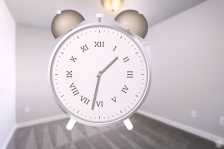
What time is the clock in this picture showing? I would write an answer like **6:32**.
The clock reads **1:32**
